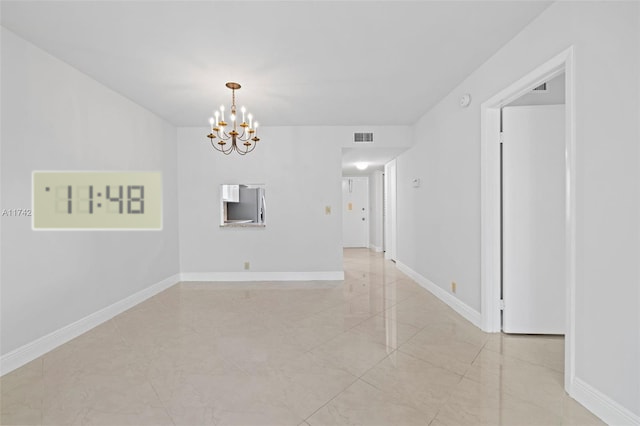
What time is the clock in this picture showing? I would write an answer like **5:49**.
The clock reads **11:48**
